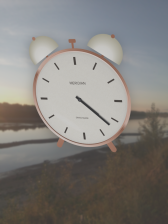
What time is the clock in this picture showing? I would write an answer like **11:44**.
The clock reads **4:22**
